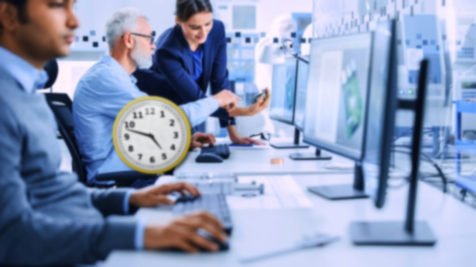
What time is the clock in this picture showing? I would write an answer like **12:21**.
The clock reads **4:48**
